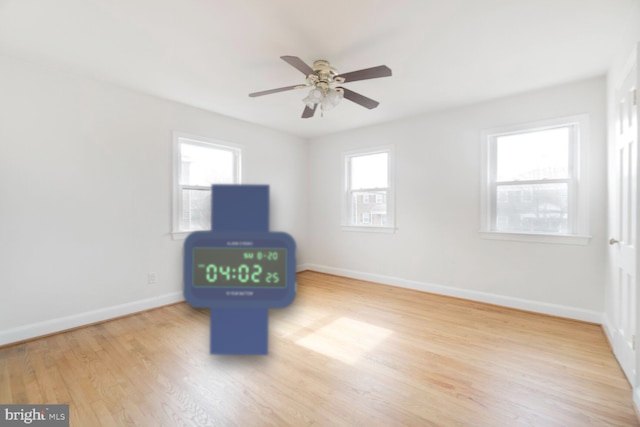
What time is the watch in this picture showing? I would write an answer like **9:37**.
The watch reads **4:02**
